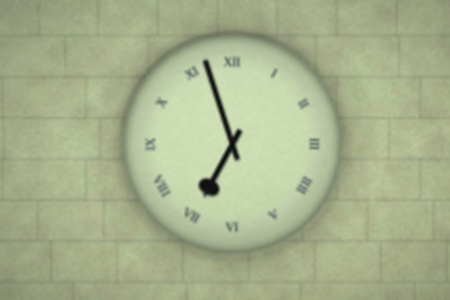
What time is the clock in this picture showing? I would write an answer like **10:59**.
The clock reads **6:57**
